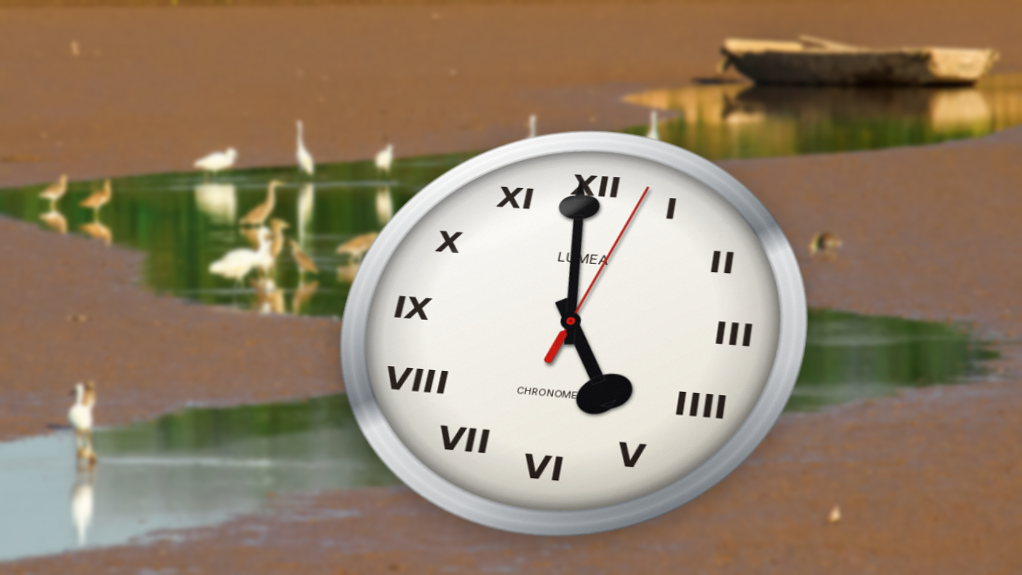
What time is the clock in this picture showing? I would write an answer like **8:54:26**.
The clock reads **4:59:03**
